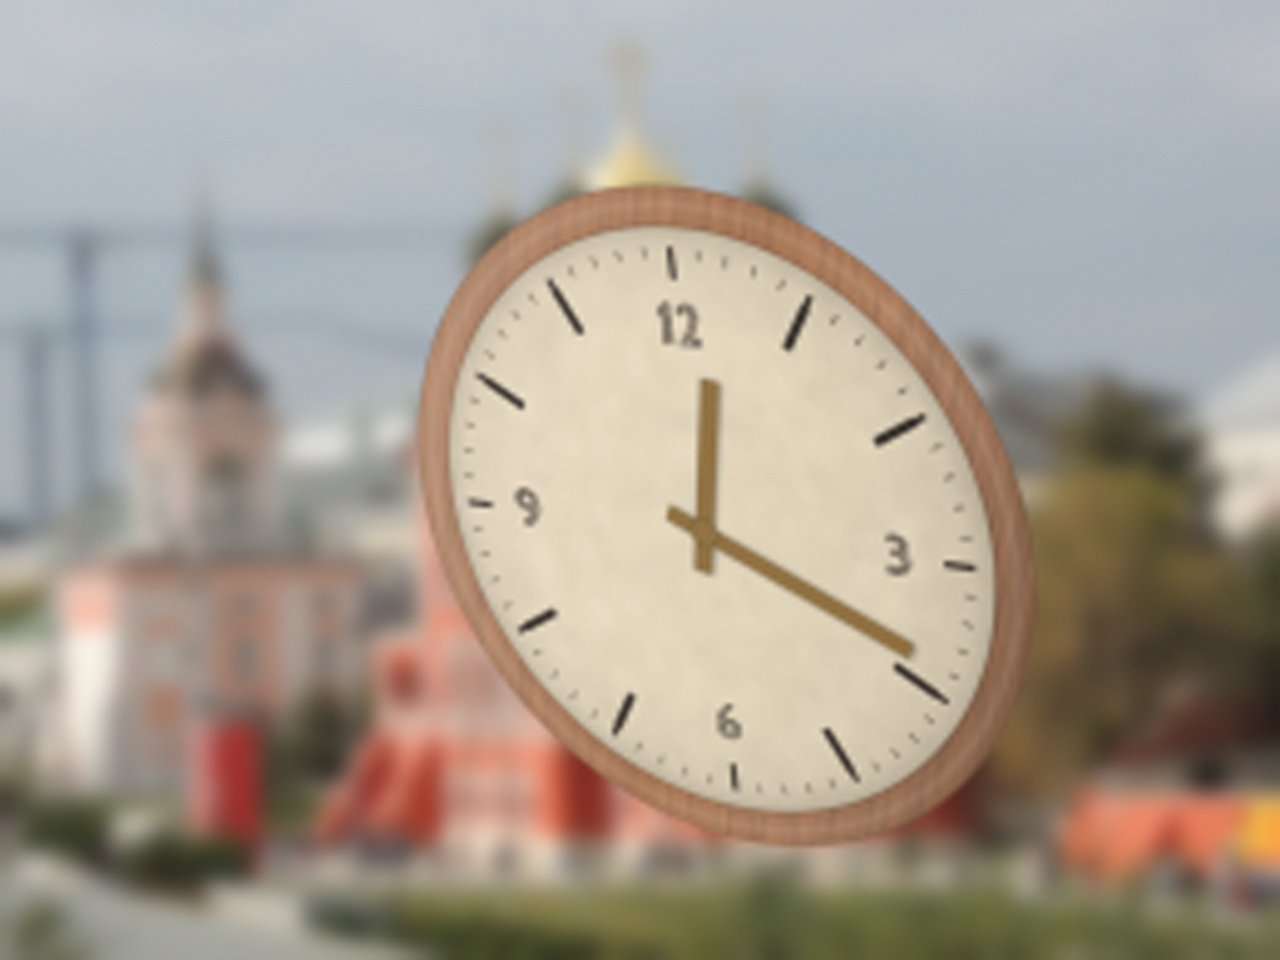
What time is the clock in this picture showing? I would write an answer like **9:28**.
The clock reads **12:19**
